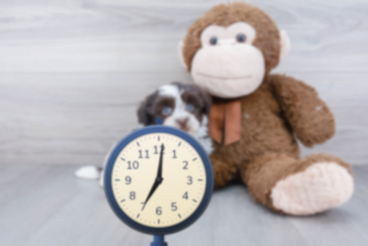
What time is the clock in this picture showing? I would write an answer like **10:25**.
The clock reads **7:01**
